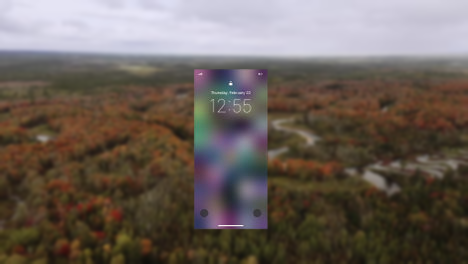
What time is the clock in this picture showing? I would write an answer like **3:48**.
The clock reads **12:55**
